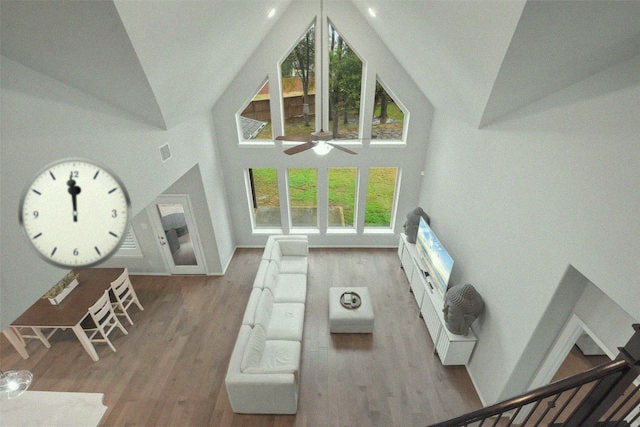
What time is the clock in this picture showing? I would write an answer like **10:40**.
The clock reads **11:59**
